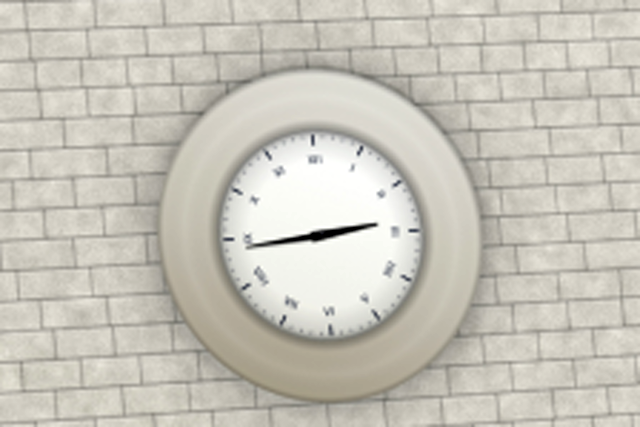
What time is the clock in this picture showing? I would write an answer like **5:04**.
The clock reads **2:44**
